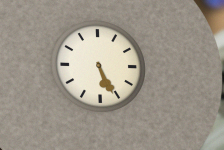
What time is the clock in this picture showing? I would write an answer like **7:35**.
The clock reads **5:26**
